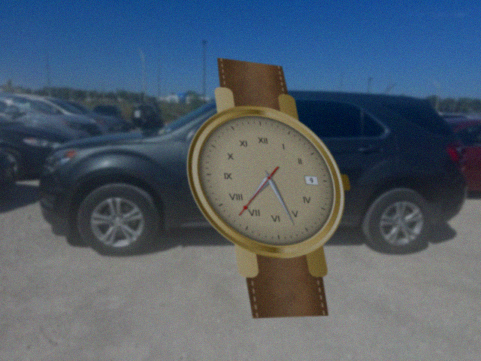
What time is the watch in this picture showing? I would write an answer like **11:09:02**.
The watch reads **7:26:37**
